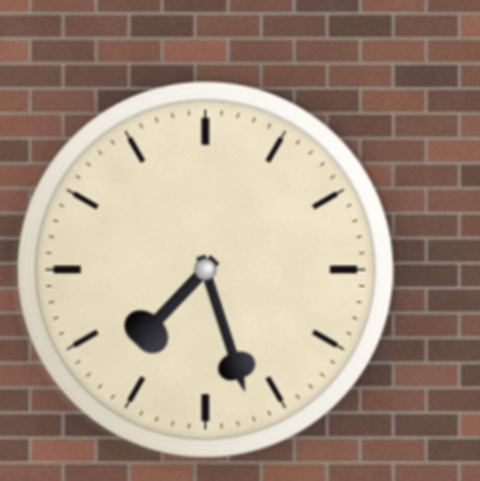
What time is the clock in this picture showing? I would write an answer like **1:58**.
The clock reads **7:27**
